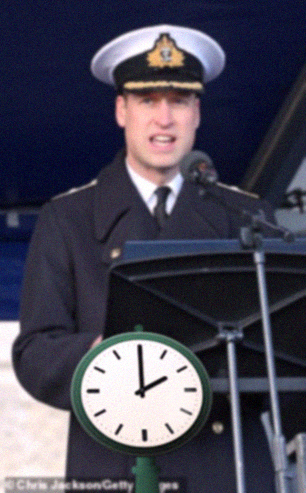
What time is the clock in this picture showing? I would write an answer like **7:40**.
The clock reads **2:00**
